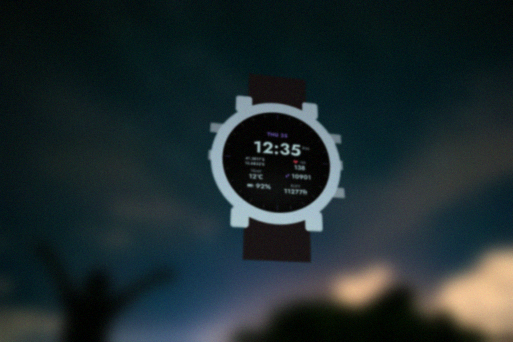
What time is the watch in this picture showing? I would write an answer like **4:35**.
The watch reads **12:35**
